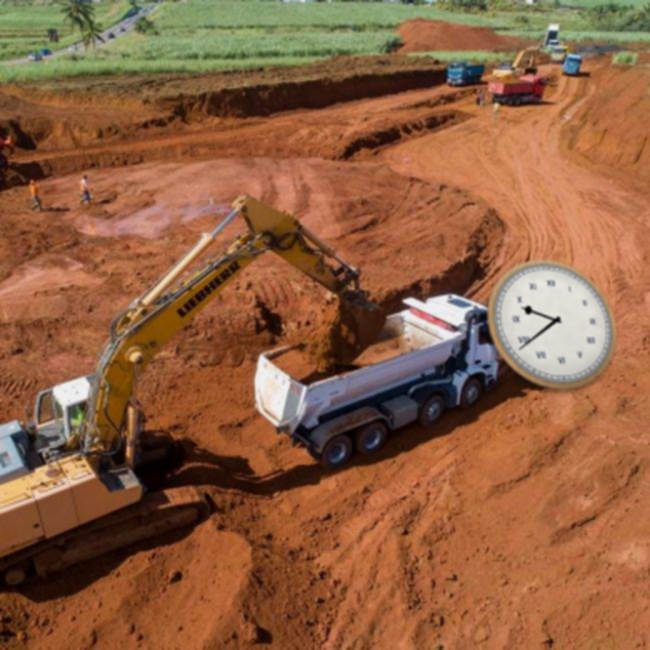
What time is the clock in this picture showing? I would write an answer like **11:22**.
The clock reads **9:39**
